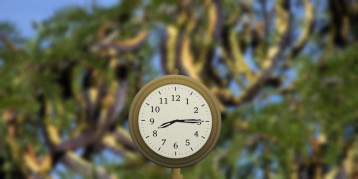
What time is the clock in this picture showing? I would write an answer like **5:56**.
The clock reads **8:15**
